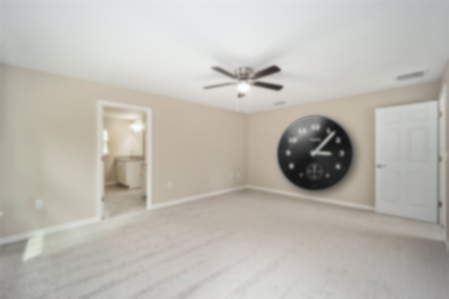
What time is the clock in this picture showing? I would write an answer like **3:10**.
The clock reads **3:07**
